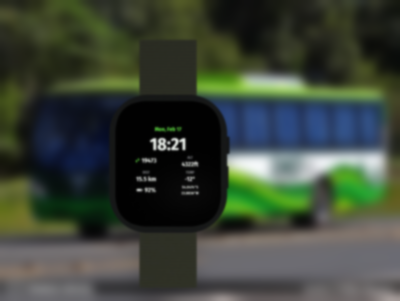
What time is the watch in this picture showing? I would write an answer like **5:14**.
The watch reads **18:21**
